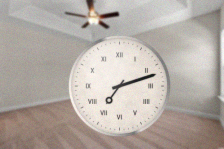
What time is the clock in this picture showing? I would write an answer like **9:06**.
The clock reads **7:12**
